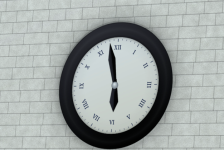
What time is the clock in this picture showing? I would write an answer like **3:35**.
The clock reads **5:58**
